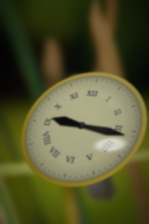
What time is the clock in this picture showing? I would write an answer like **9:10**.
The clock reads **9:16**
